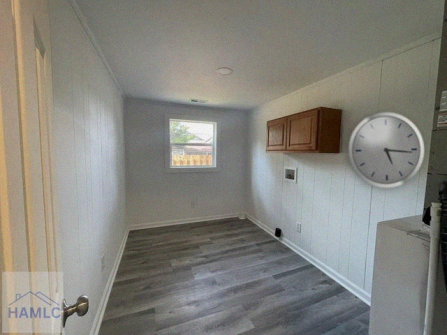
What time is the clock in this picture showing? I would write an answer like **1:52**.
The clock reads **5:16**
